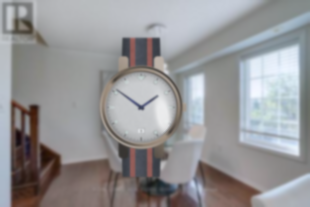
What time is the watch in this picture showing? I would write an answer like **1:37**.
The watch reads **1:51**
